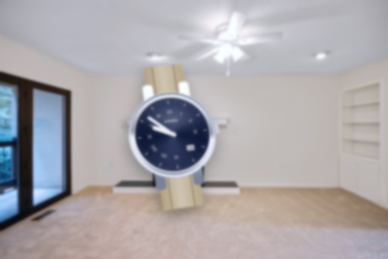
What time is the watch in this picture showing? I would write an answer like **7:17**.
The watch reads **9:52**
